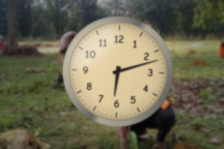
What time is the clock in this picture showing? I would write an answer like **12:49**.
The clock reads **6:12**
